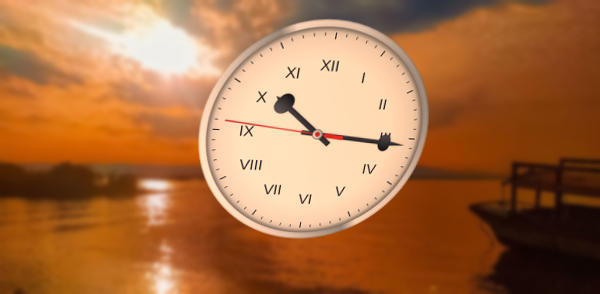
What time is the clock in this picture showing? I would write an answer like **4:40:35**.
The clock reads **10:15:46**
